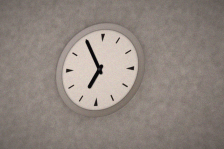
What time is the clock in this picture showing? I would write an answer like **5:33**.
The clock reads **6:55**
